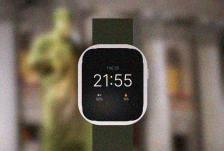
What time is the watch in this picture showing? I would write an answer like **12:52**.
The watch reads **21:55**
